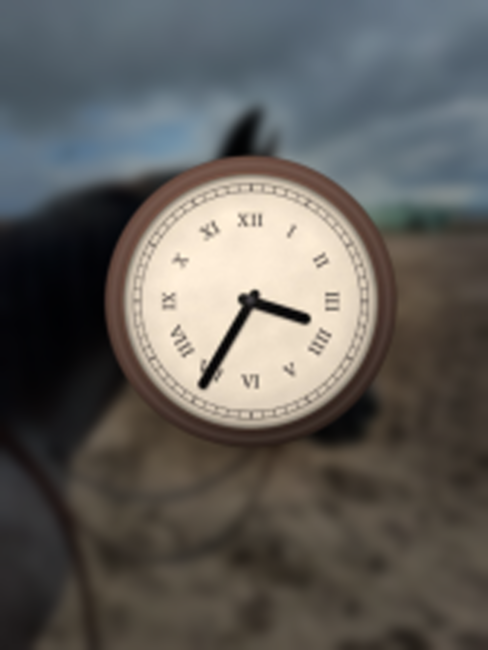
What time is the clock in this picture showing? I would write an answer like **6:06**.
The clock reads **3:35**
